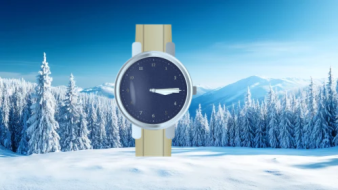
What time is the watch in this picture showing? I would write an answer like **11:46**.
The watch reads **3:15**
